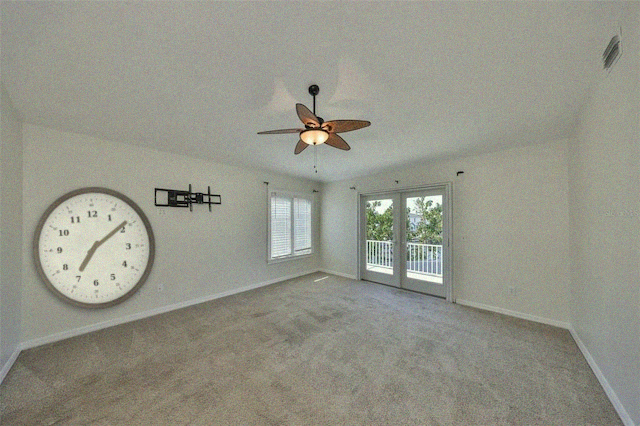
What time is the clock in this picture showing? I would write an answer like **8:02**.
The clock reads **7:09**
